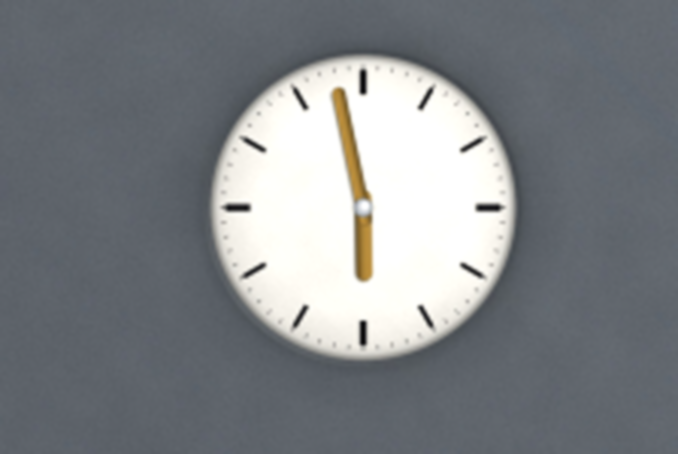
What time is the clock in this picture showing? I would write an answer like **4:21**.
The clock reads **5:58**
